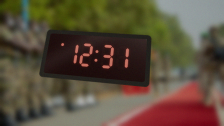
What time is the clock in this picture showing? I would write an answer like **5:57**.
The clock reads **12:31**
